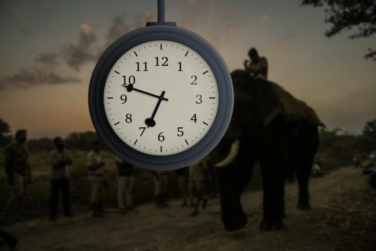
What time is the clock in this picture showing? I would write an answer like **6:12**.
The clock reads **6:48**
